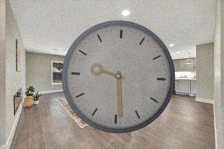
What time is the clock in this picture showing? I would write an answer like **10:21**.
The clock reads **9:29**
